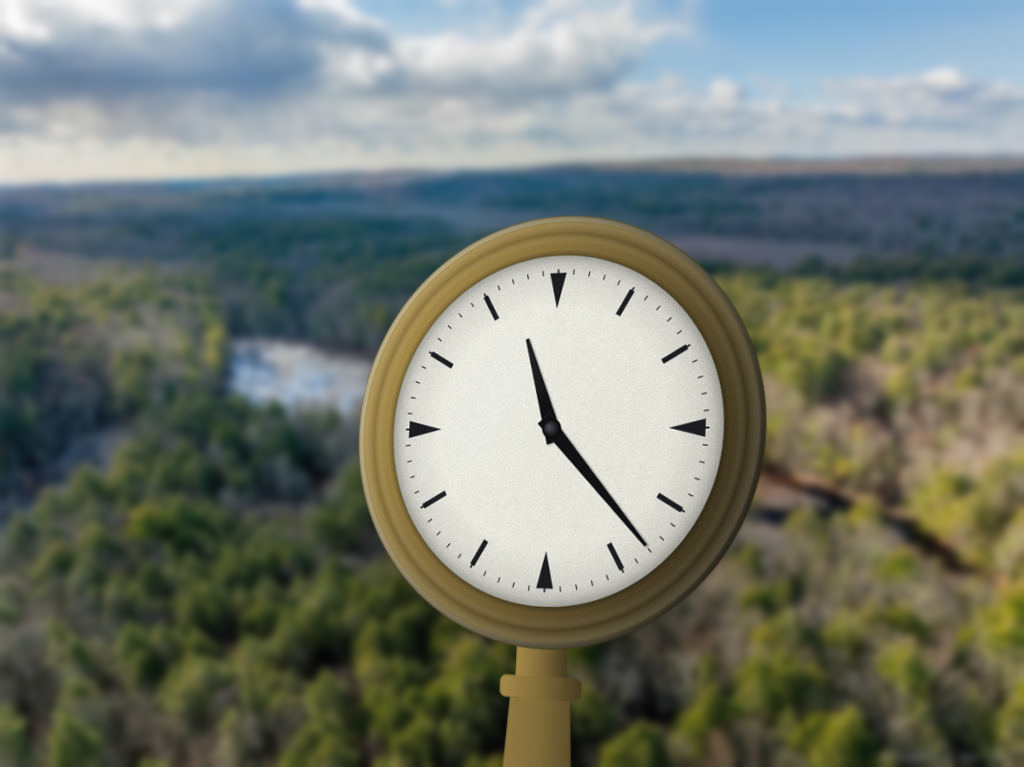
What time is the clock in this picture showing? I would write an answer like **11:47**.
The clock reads **11:23**
